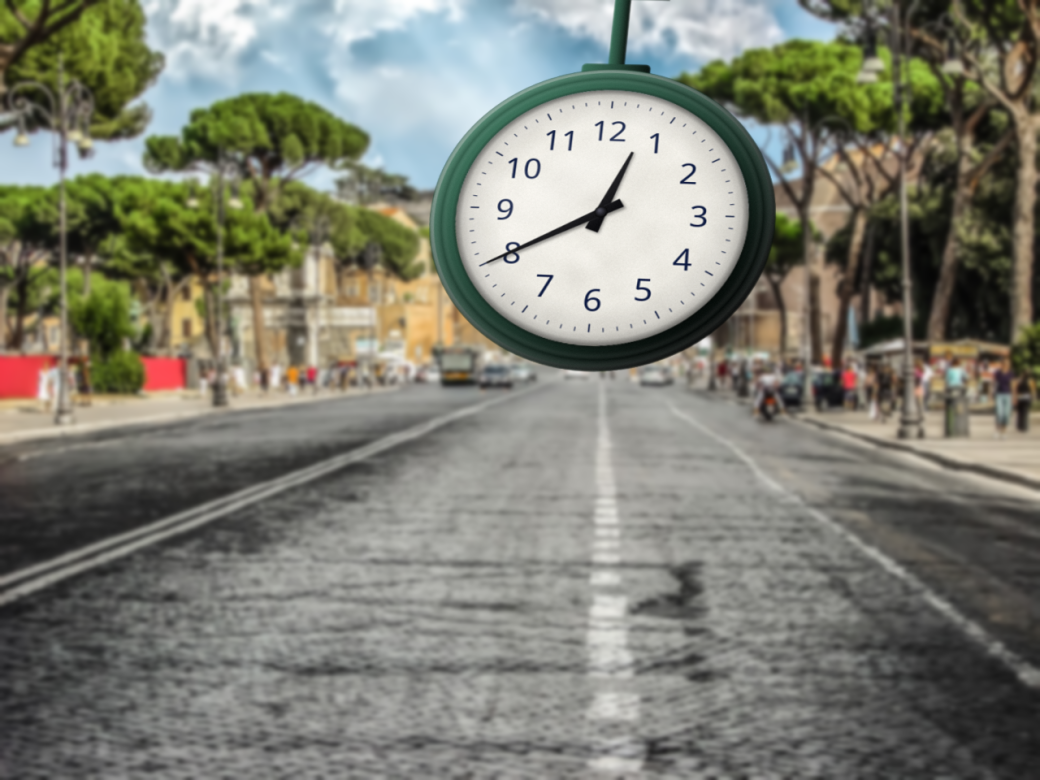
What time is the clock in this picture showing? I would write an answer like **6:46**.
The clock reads **12:40**
